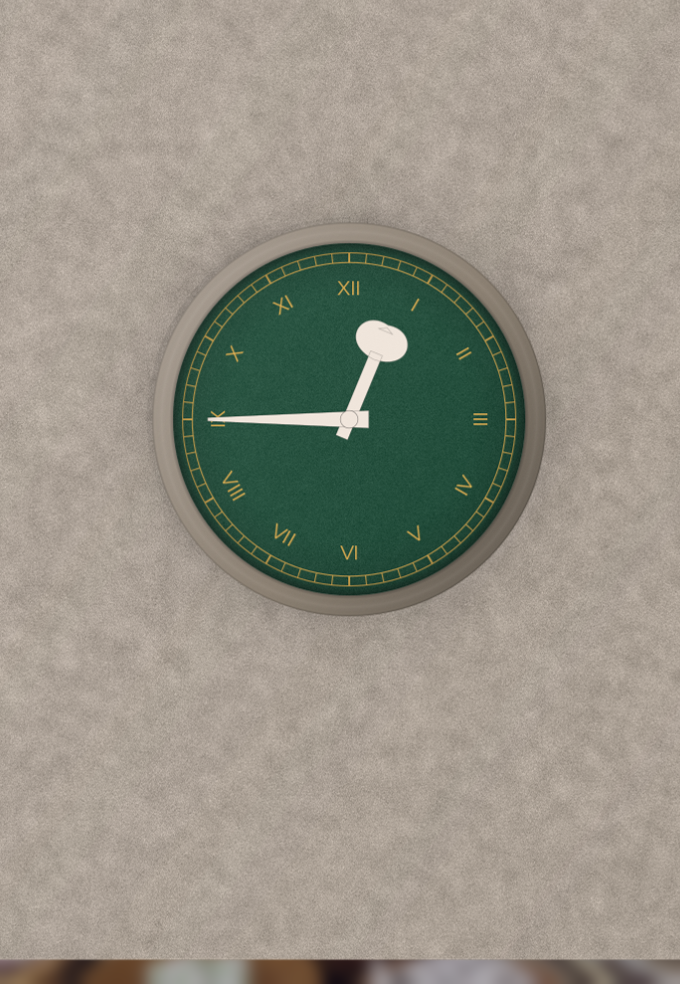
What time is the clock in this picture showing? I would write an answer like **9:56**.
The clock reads **12:45**
